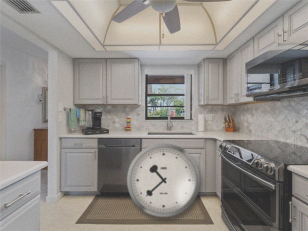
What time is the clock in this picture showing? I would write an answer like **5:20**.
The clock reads **10:38**
